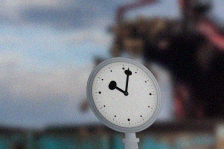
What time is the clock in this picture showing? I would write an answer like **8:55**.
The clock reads **10:02**
